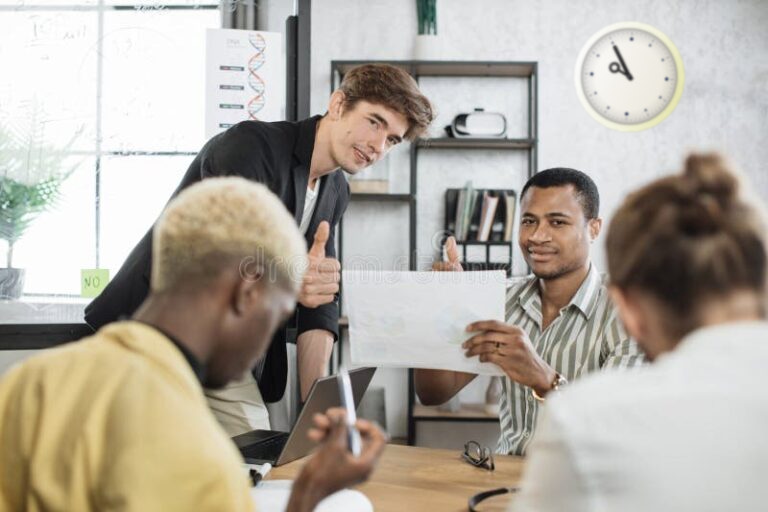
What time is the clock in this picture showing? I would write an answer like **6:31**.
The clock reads **9:55**
